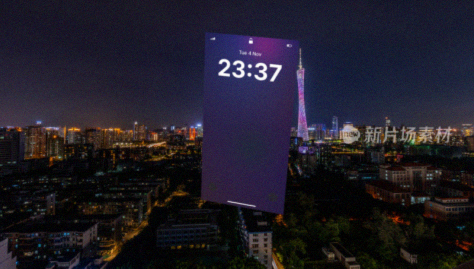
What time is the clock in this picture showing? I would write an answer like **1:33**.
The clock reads **23:37**
